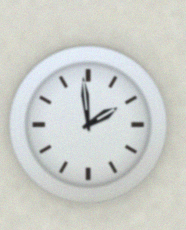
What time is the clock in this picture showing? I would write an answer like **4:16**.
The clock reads **1:59**
